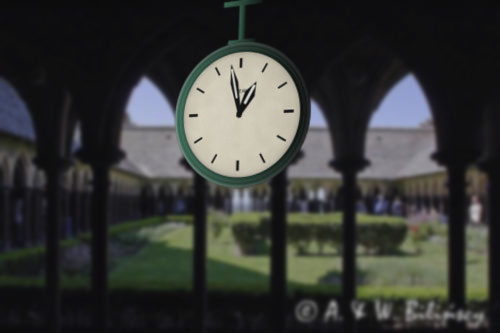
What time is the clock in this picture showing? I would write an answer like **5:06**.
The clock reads **12:58**
